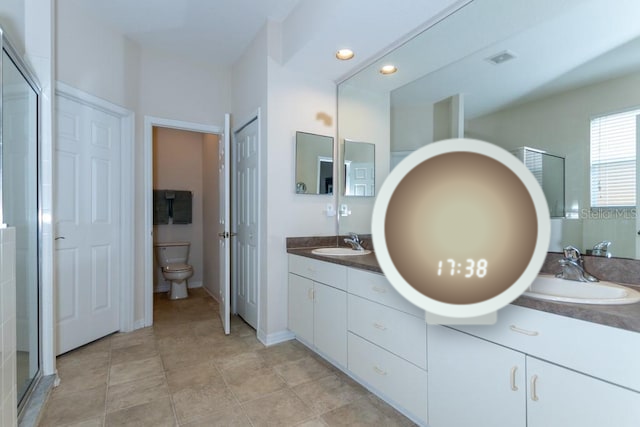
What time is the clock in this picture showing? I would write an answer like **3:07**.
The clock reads **17:38**
